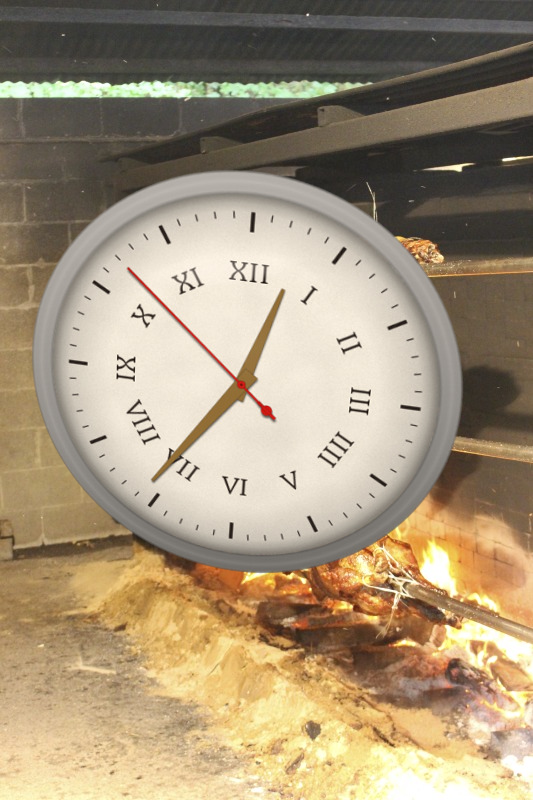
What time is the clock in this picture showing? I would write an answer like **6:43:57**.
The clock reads **12:35:52**
